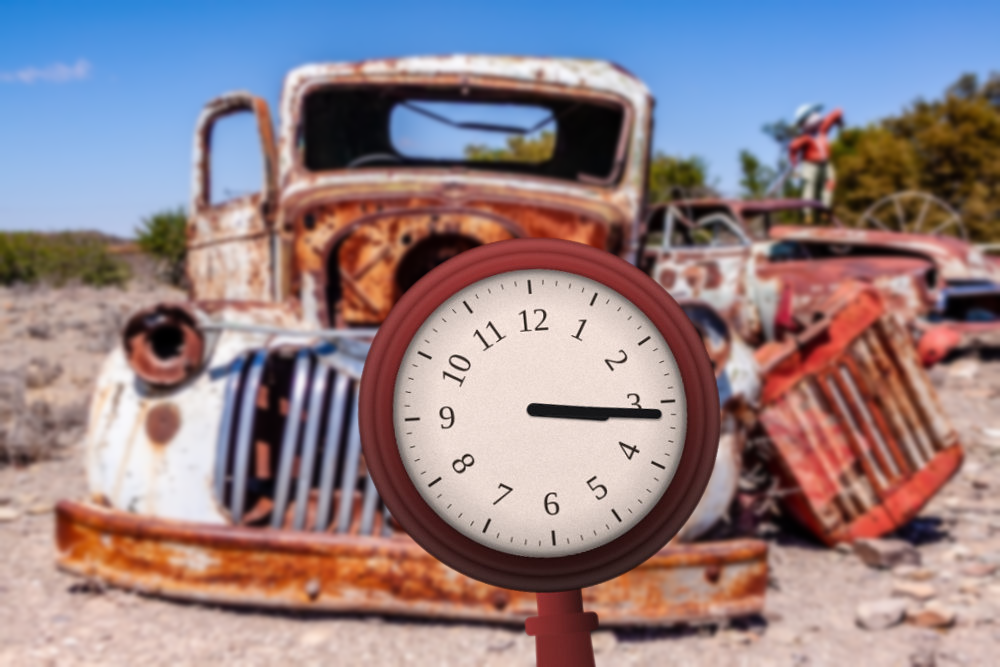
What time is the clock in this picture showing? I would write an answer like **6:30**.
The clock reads **3:16**
